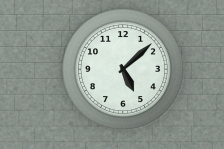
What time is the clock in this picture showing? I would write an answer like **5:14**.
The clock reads **5:08**
